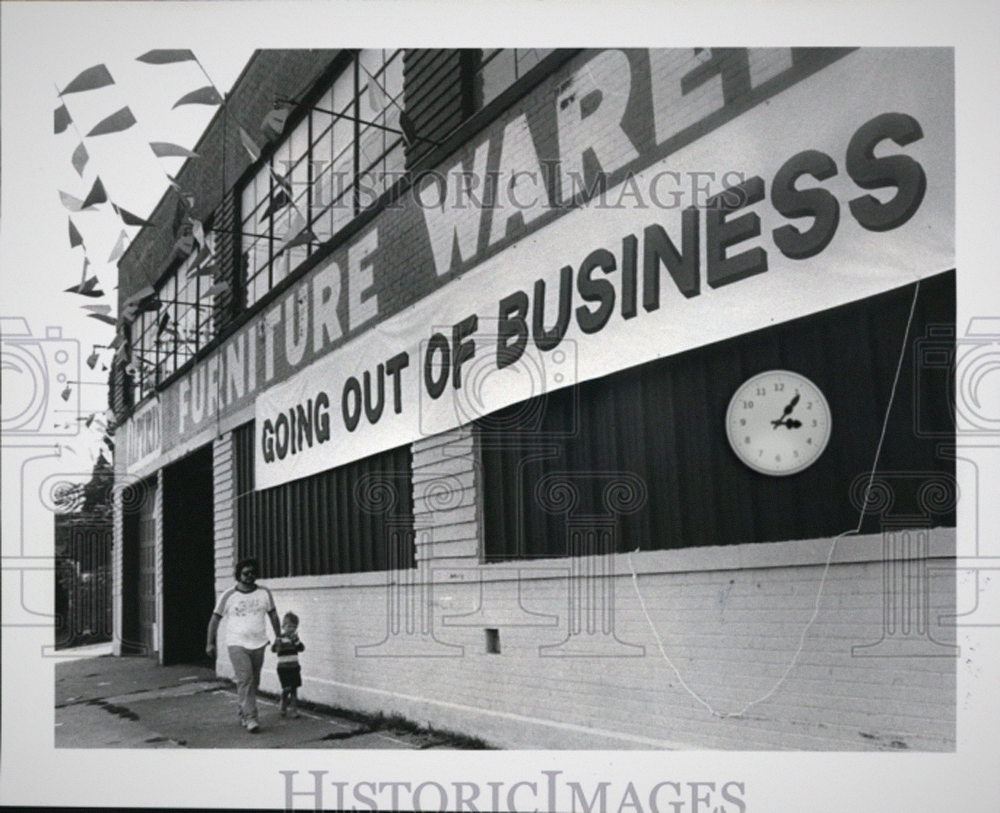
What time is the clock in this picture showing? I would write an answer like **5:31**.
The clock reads **3:06**
